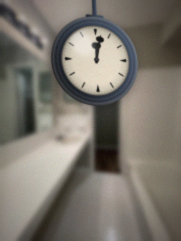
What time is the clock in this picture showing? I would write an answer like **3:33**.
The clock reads **12:02**
